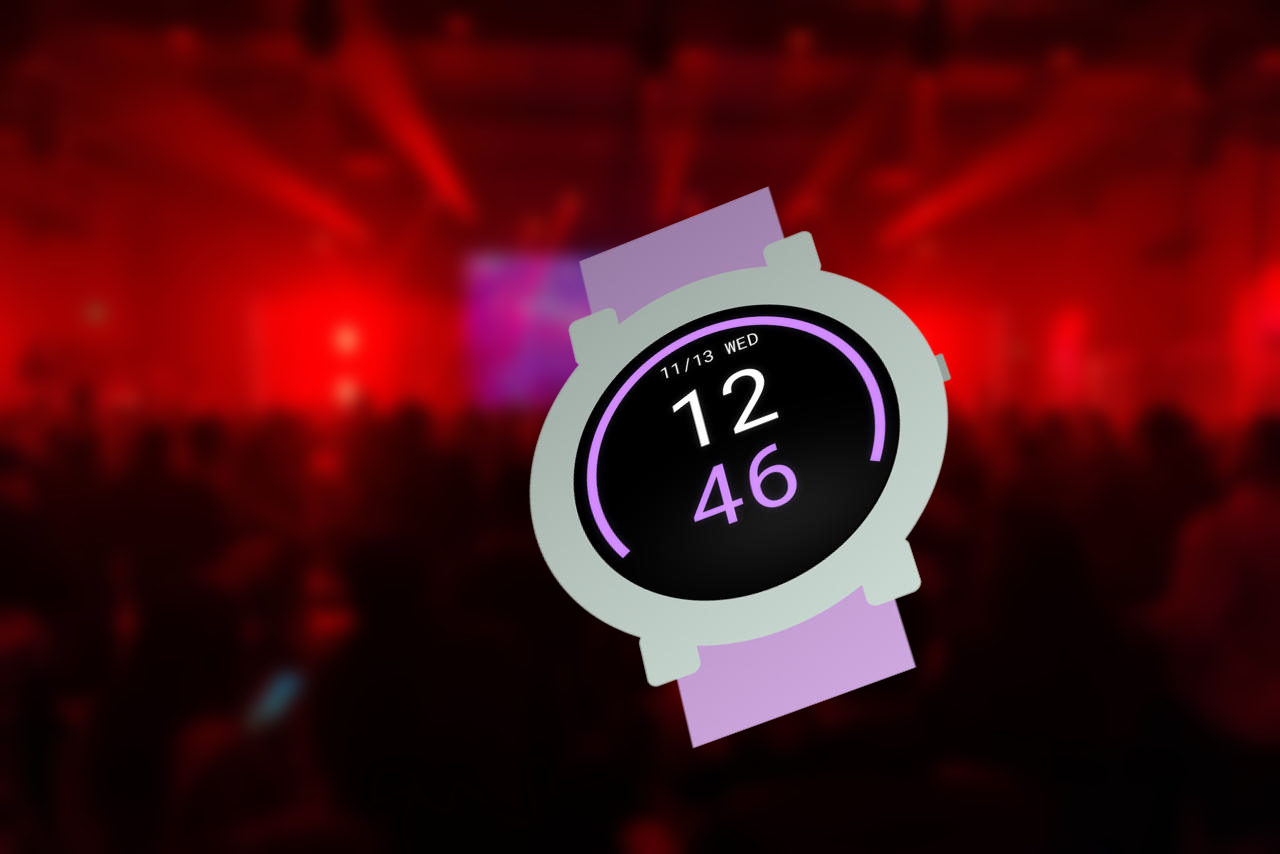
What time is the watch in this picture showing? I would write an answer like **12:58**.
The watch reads **12:46**
